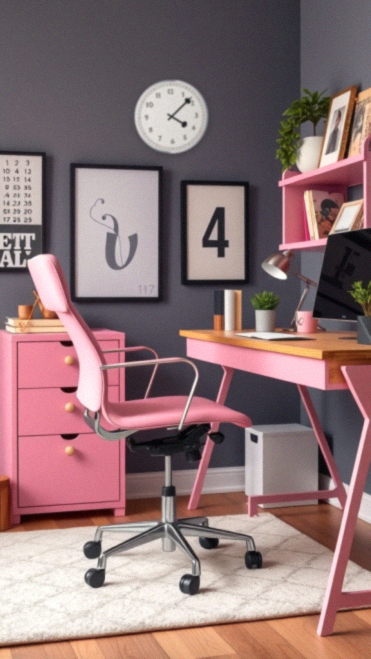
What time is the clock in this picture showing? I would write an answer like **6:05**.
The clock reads **4:08**
